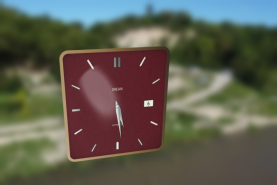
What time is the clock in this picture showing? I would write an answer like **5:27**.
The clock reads **5:29**
